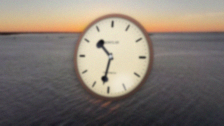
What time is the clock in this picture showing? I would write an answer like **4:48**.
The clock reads **10:32**
